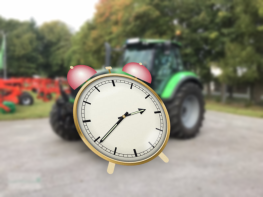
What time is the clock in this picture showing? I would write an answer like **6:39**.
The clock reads **2:39**
